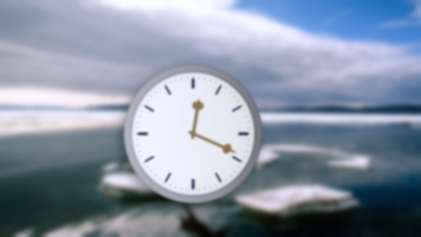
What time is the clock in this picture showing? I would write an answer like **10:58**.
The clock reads **12:19**
